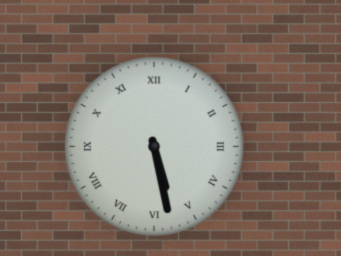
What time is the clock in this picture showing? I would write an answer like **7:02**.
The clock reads **5:28**
